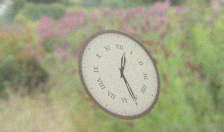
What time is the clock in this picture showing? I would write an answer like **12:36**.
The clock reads **12:26**
